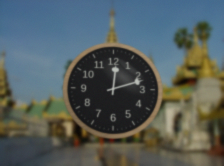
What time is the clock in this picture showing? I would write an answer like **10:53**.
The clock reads **12:12**
